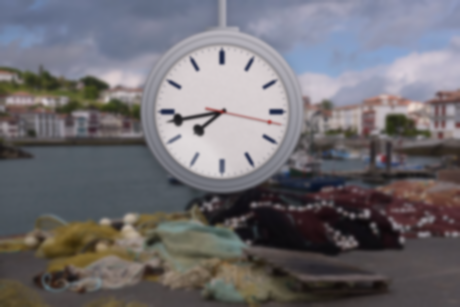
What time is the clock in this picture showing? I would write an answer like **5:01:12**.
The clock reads **7:43:17**
